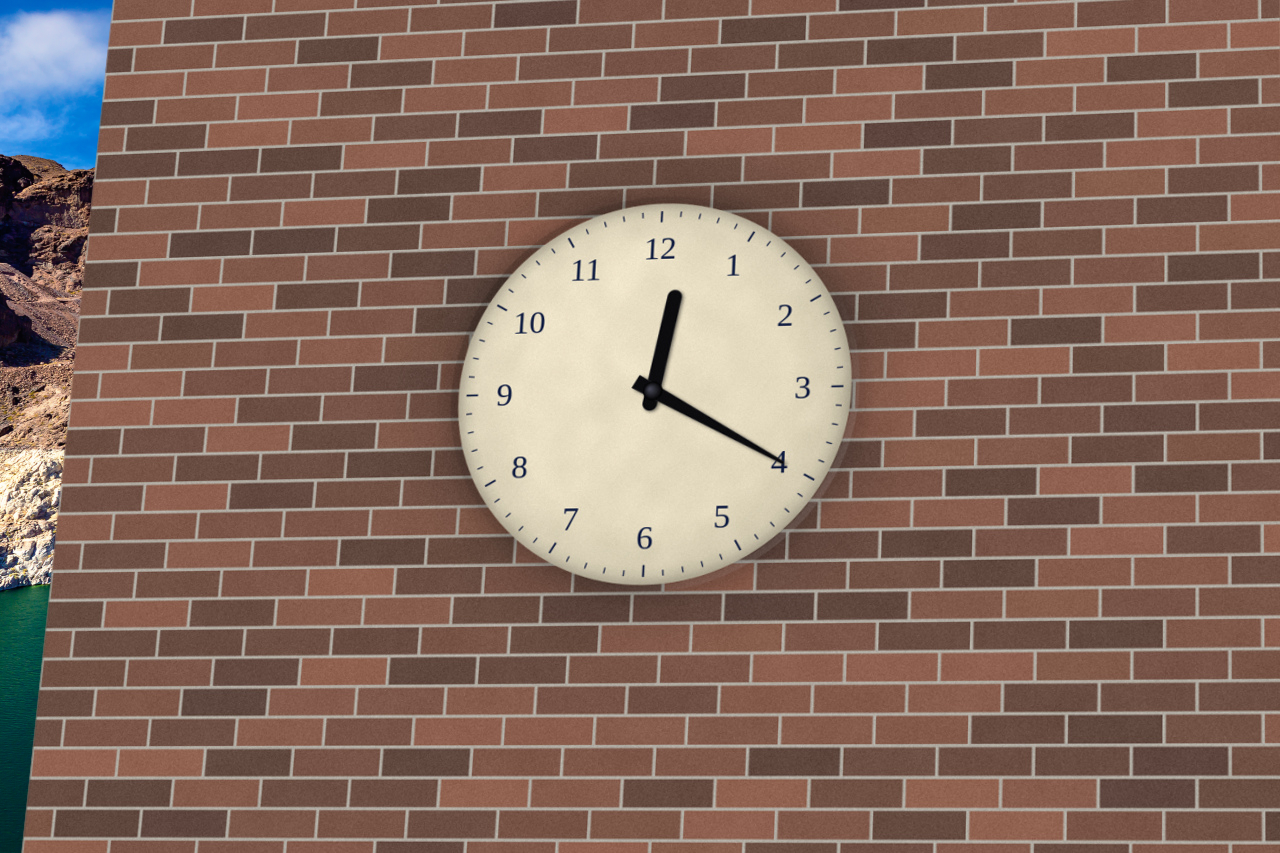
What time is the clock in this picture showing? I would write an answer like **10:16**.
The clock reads **12:20**
